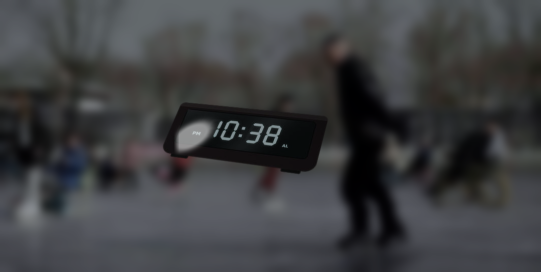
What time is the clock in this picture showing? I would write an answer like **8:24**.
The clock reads **10:38**
